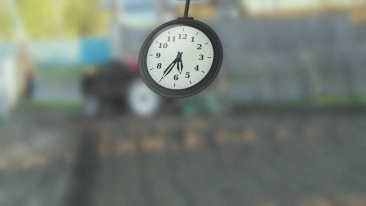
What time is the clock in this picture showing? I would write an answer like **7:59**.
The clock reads **5:35**
